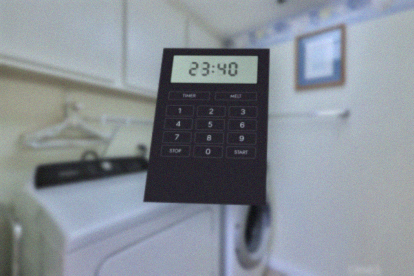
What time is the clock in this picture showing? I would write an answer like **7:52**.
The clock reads **23:40**
